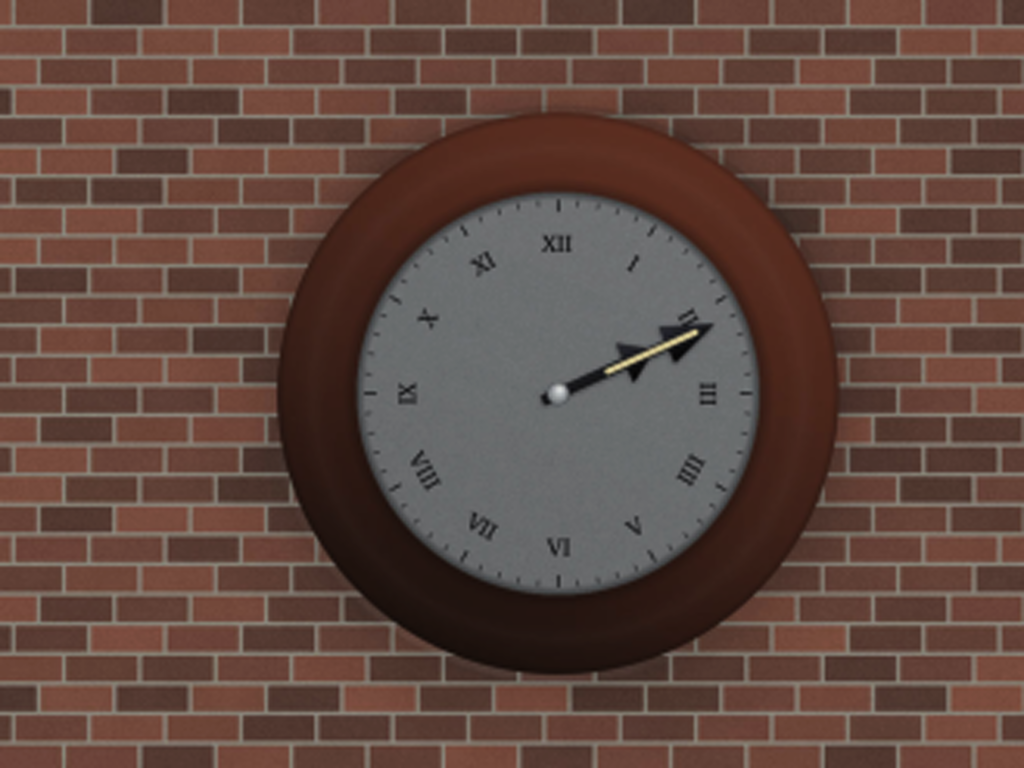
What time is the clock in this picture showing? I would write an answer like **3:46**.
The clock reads **2:11**
